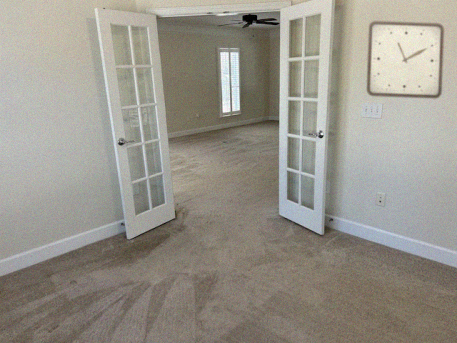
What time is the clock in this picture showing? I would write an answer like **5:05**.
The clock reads **11:10**
